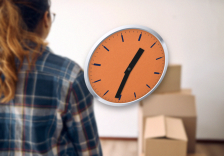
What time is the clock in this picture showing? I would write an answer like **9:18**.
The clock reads **12:31**
